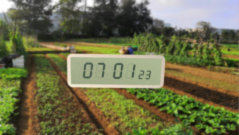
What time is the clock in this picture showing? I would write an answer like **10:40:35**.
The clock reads **7:01:23**
